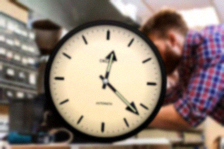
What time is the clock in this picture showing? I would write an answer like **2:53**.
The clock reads **12:22**
